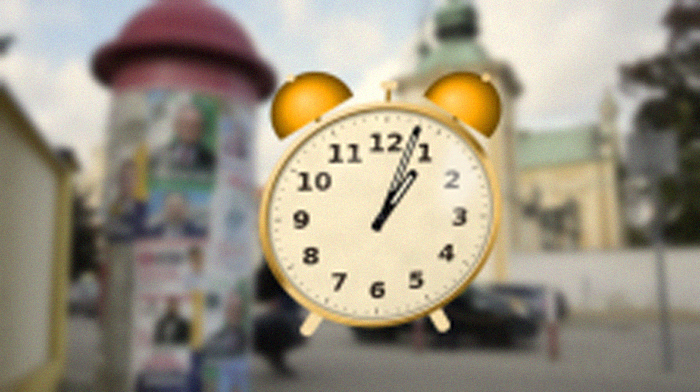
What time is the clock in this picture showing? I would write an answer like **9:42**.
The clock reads **1:03**
